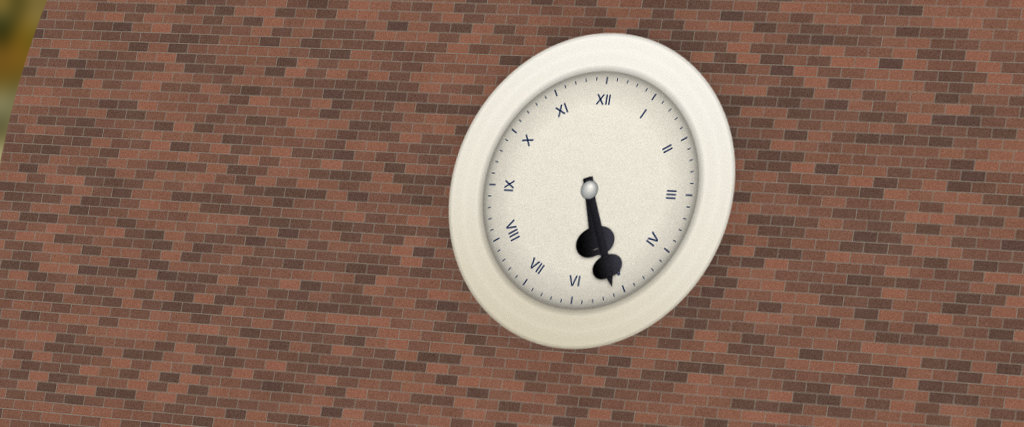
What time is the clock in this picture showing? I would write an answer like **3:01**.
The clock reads **5:26**
